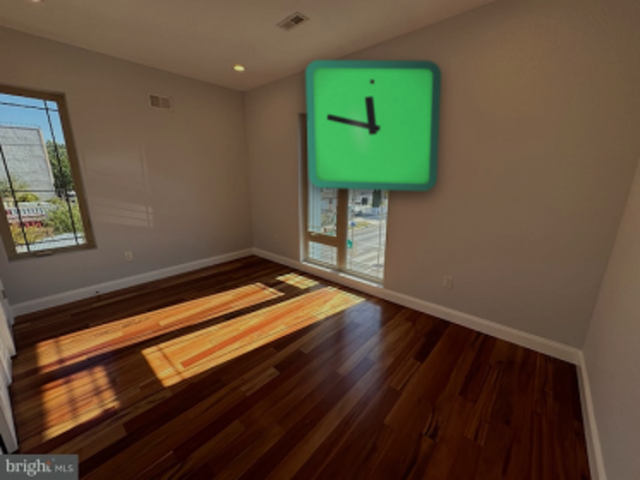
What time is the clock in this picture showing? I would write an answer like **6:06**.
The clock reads **11:47**
